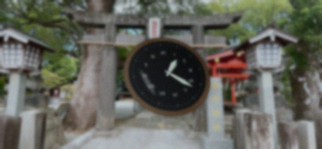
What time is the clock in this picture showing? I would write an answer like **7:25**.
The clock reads **1:22**
